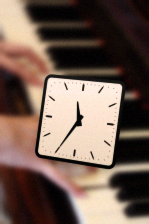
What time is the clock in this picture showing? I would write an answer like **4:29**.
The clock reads **11:35**
